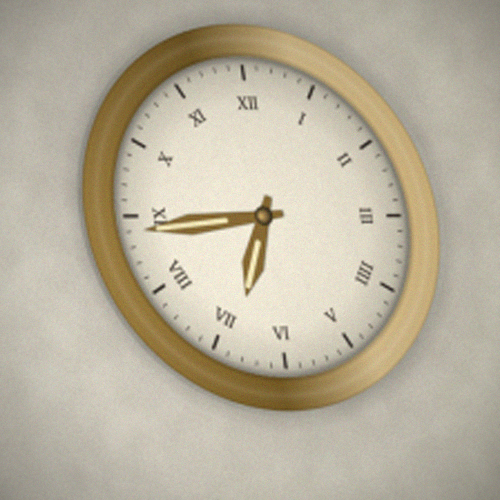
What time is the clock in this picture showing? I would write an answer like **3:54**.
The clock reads **6:44**
